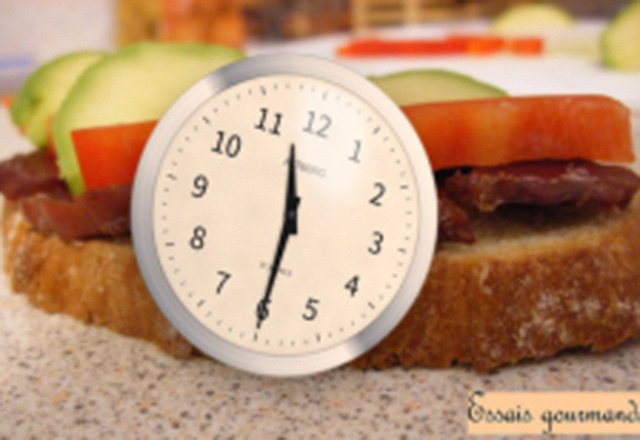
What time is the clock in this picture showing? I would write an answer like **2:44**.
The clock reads **11:30**
